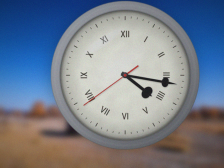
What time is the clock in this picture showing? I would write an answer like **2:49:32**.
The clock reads **4:16:39**
